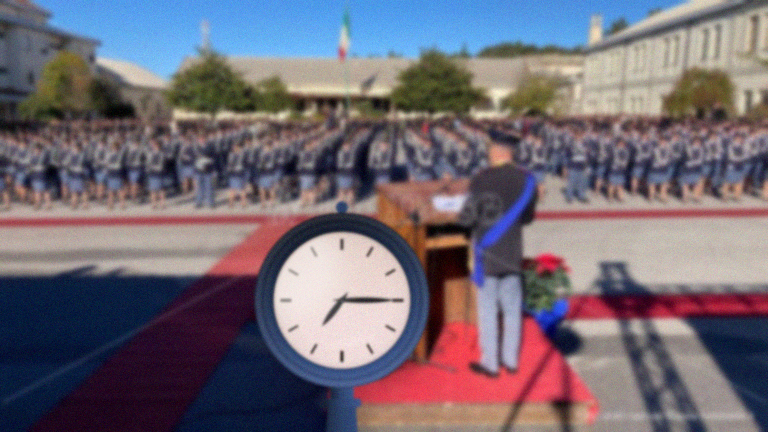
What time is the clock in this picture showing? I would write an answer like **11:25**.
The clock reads **7:15**
